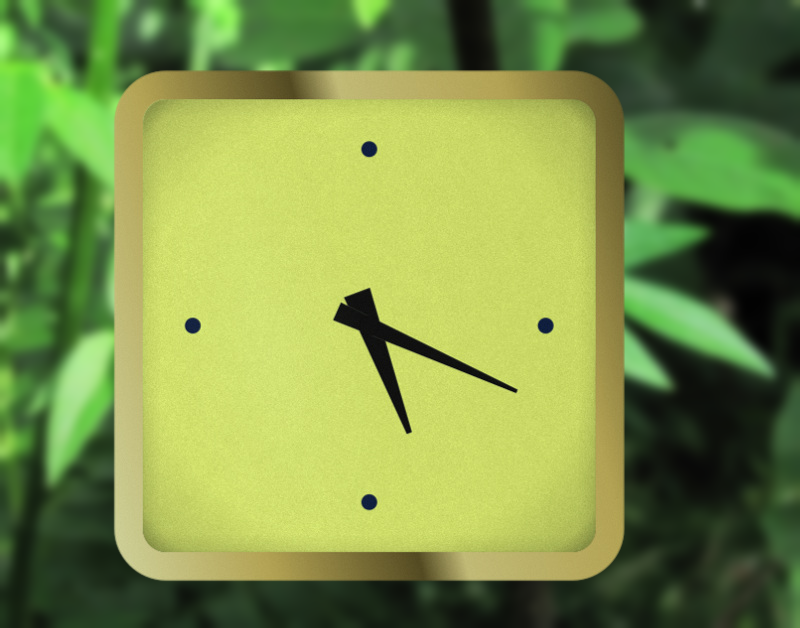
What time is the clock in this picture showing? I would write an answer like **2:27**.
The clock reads **5:19**
